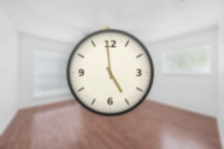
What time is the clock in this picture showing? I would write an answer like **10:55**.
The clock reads **4:59**
